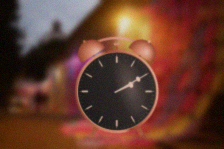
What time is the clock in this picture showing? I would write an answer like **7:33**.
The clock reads **2:10**
